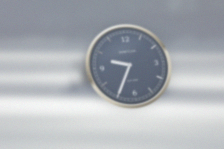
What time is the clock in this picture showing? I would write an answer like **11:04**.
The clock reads **9:35**
